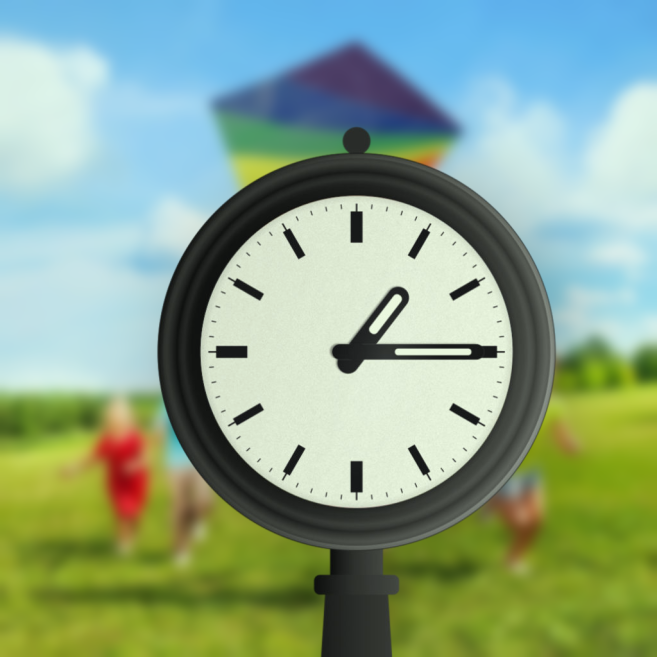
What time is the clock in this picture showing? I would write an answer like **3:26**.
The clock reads **1:15**
